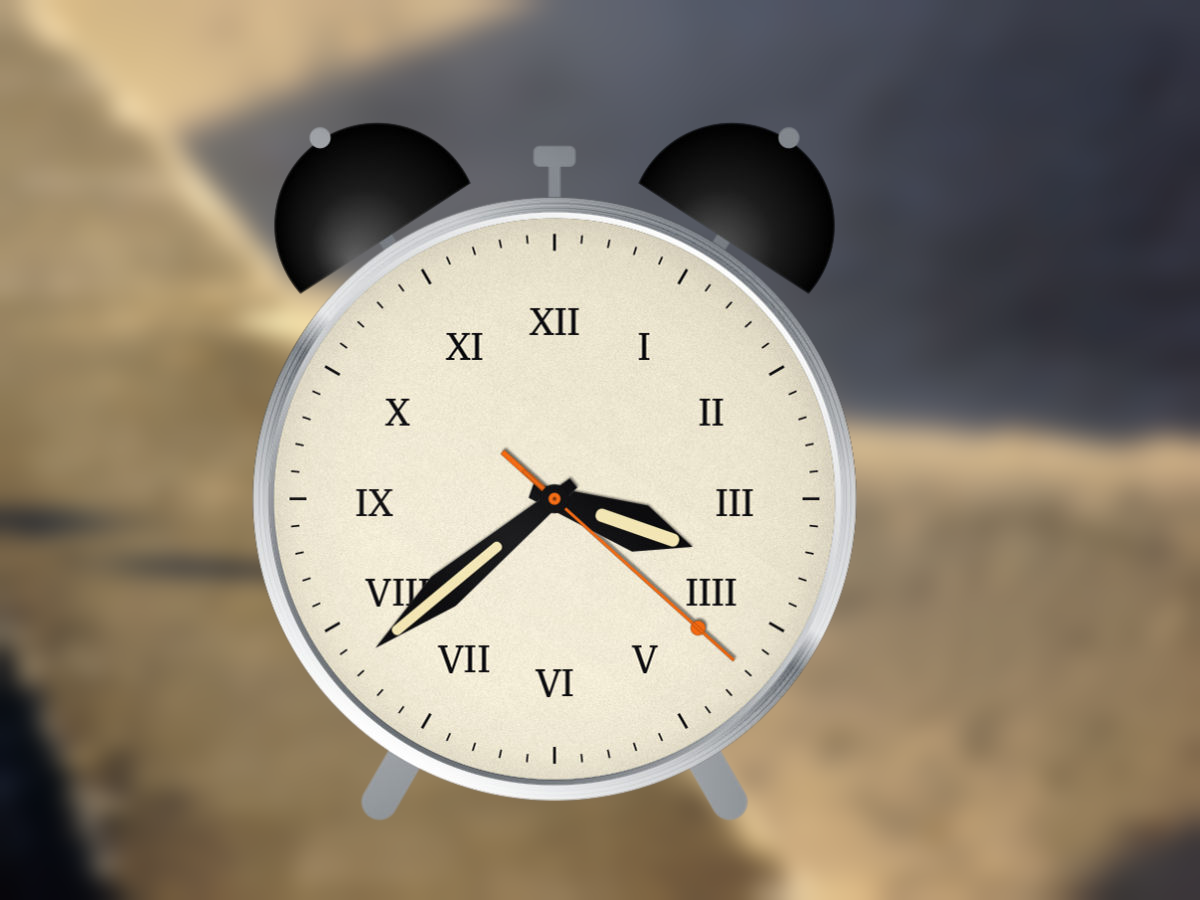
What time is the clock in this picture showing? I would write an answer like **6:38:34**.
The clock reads **3:38:22**
